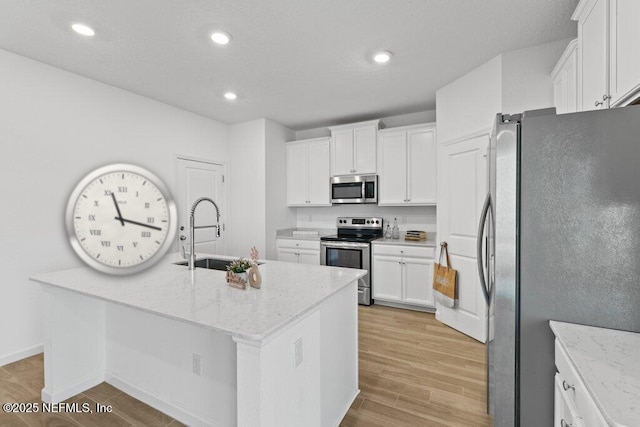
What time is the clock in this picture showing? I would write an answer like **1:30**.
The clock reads **11:17**
